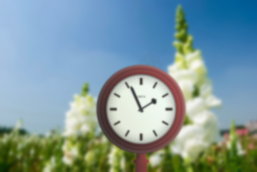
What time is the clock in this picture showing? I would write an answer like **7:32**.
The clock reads **1:56**
